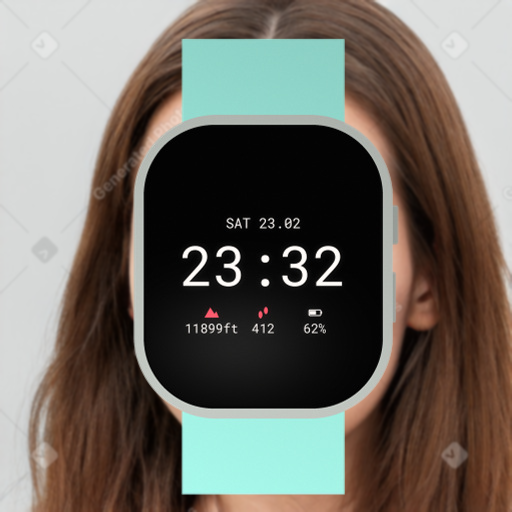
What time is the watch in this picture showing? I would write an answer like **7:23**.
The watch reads **23:32**
